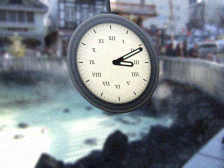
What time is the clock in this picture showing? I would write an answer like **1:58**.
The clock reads **3:11**
